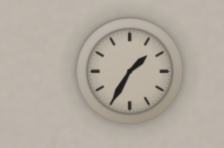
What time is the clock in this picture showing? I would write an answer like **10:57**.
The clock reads **1:35**
